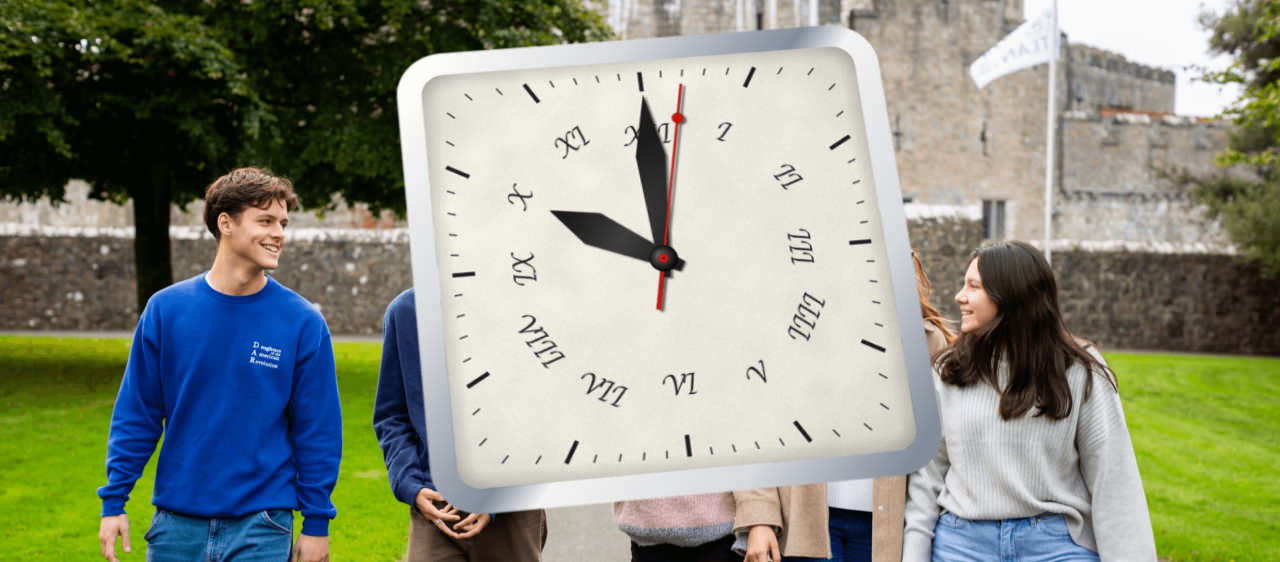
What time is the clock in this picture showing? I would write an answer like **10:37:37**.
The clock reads **10:00:02**
